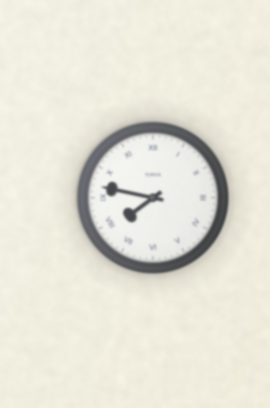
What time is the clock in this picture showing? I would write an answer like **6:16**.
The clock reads **7:47**
